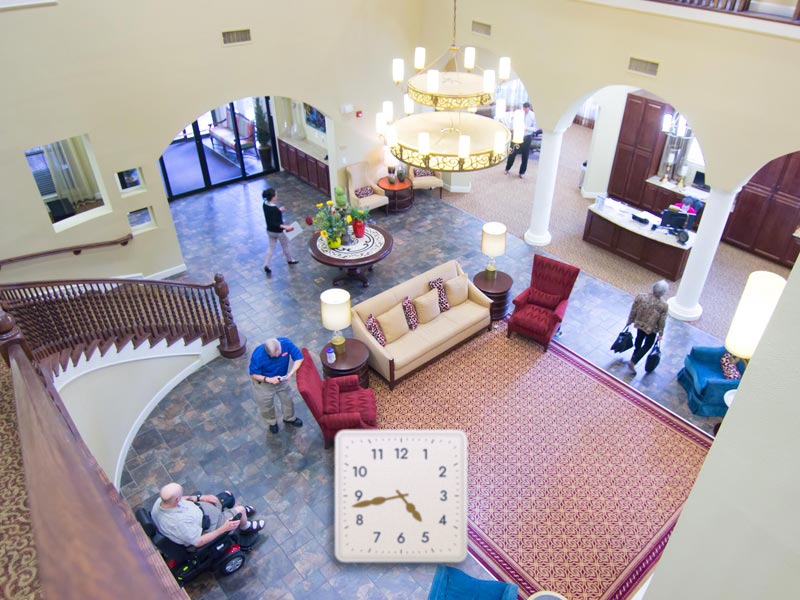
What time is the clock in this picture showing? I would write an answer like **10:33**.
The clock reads **4:43**
